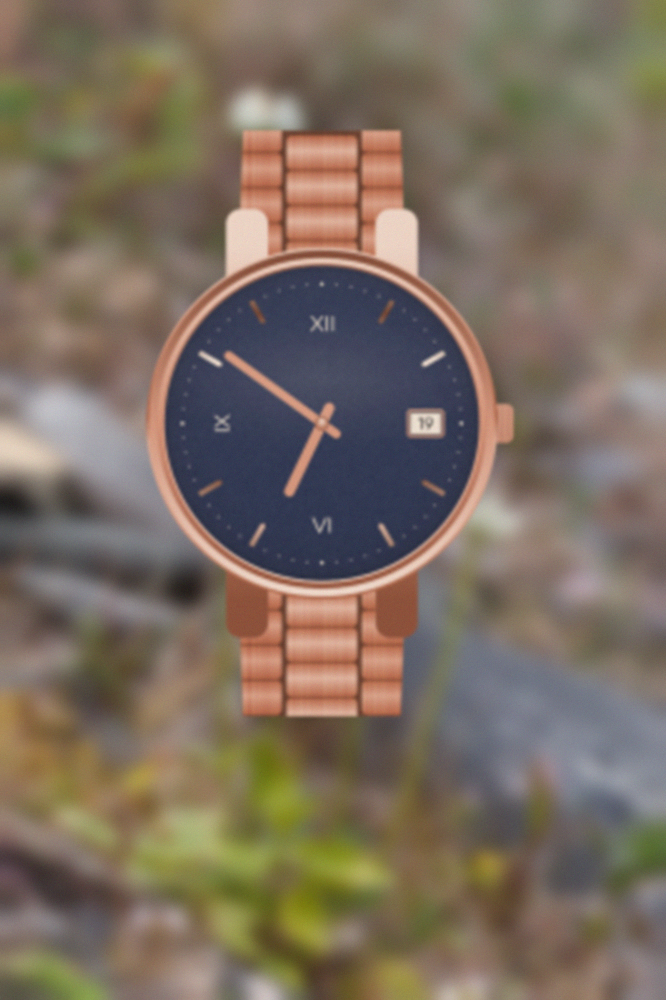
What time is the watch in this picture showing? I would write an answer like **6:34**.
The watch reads **6:51**
